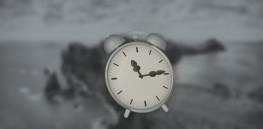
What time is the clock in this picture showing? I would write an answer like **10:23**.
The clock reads **11:14**
